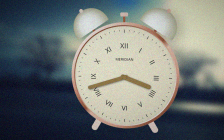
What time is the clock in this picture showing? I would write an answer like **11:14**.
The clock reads **3:42**
